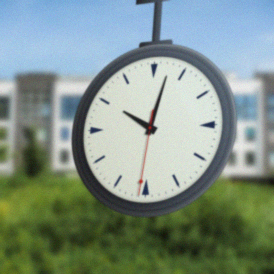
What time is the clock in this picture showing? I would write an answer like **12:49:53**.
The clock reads **10:02:31**
